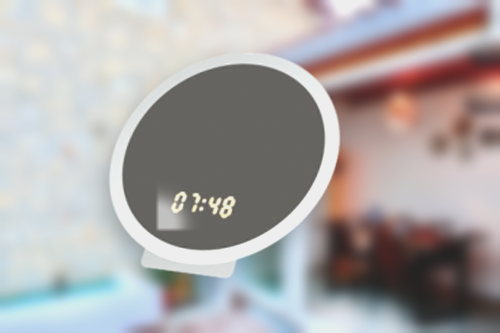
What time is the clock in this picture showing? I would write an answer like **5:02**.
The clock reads **7:48**
